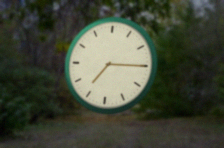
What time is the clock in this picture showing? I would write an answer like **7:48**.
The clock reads **7:15**
